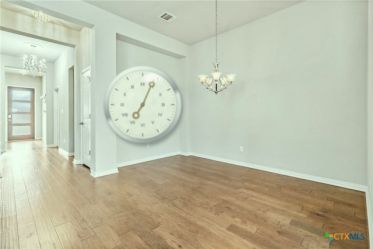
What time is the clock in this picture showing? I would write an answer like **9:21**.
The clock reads **7:04**
